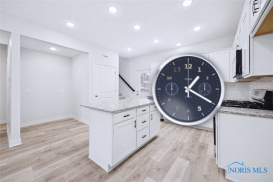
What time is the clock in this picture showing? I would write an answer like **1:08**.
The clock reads **1:20**
